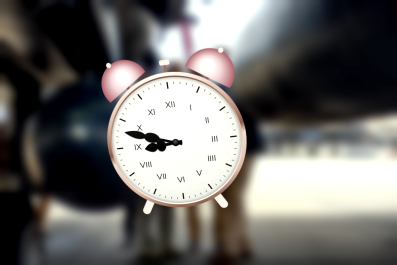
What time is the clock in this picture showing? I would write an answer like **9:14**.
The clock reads **8:48**
